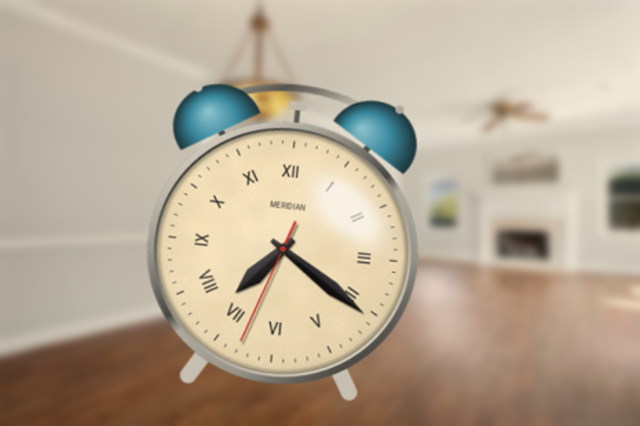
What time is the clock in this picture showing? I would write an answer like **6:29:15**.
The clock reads **7:20:33**
